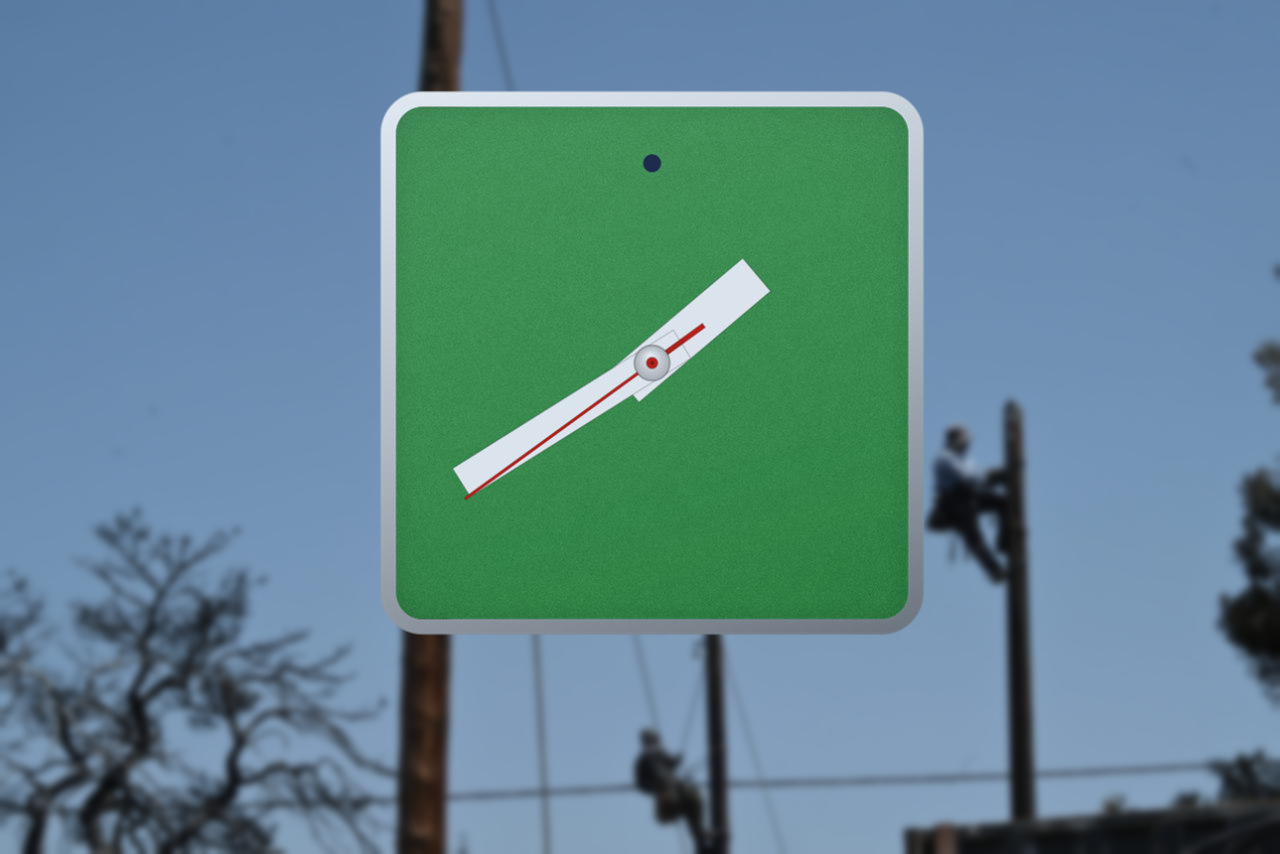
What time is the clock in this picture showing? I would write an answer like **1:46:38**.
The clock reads **1:39:39**
